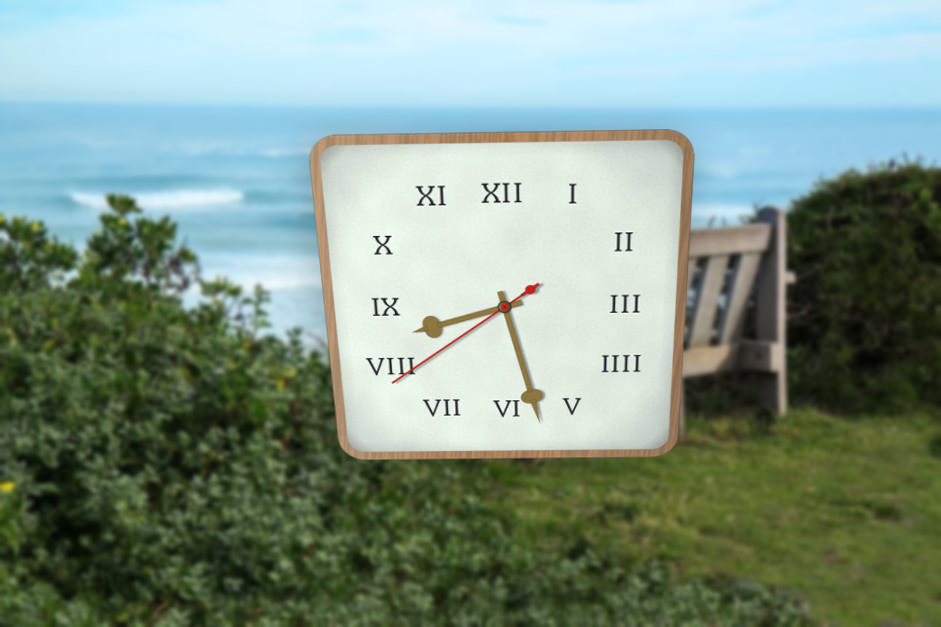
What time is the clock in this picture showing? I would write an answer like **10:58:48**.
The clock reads **8:27:39**
